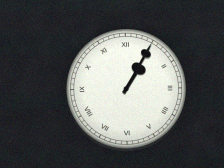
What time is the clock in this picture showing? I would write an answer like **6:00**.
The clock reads **1:05**
